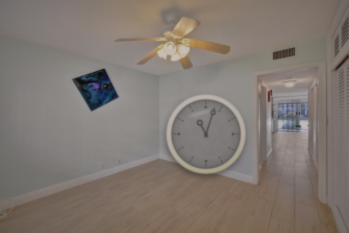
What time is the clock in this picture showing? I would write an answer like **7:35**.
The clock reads **11:03**
